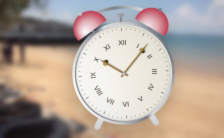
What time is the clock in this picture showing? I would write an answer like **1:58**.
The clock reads **10:07**
